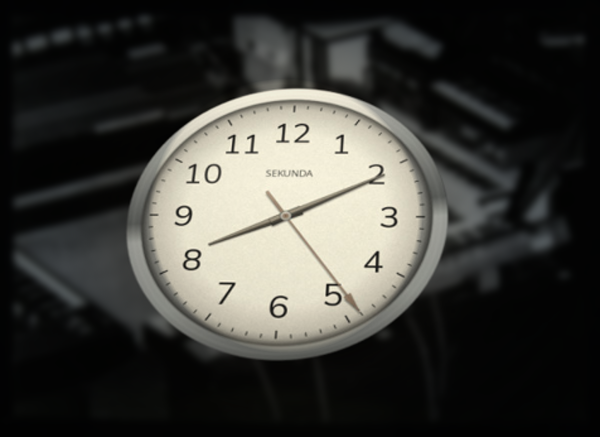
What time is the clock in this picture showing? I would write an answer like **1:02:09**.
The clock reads **8:10:24**
